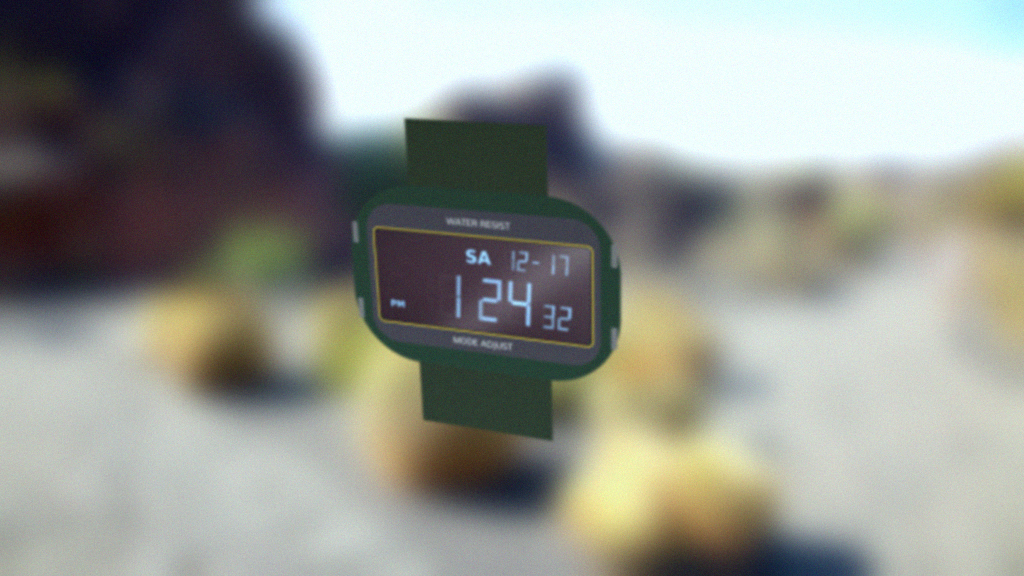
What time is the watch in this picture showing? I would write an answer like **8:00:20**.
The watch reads **1:24:32**
